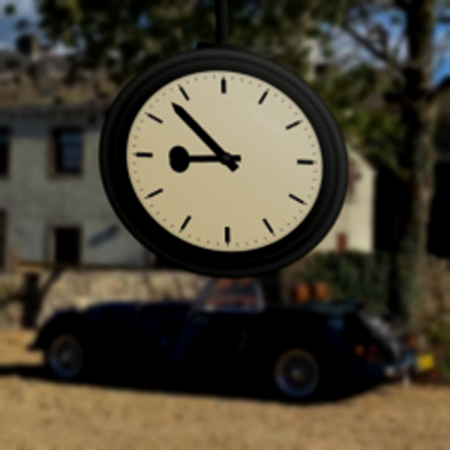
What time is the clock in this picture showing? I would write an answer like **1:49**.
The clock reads **8:53**
